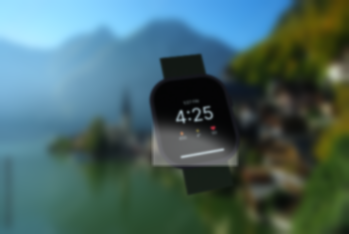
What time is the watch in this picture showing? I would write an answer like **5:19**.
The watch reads **4:25**
